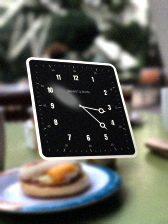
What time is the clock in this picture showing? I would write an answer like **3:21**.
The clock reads **3:23**
